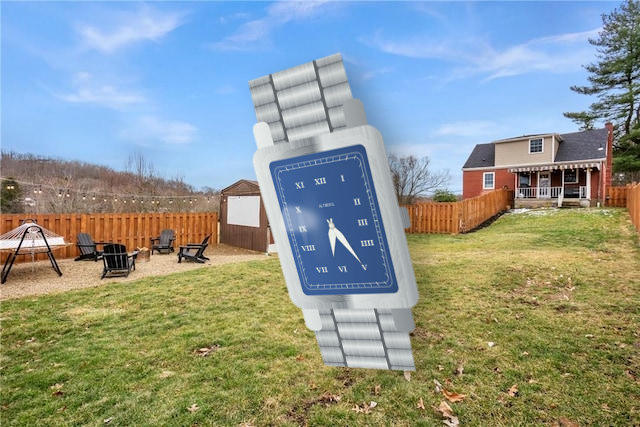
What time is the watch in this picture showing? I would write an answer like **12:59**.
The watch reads **6:25**
